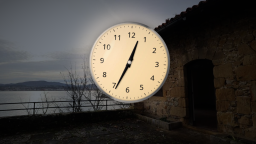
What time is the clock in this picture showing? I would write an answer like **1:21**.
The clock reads **12:34**
